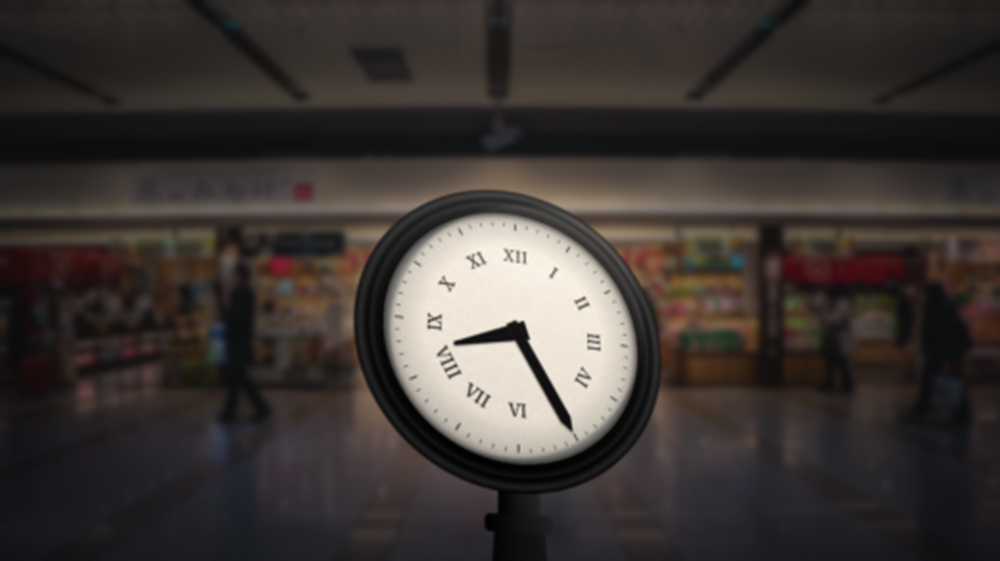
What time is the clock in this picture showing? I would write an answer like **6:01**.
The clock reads **8:25**
